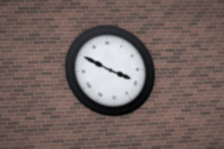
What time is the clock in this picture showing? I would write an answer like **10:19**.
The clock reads **3:50**
